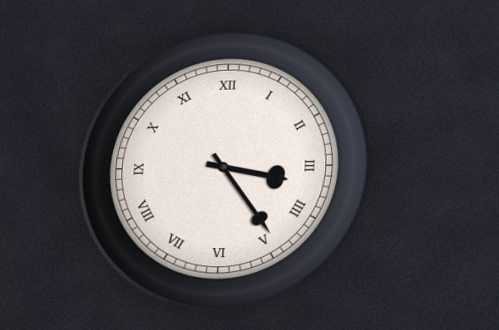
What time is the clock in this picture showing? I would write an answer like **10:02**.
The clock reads **3:24**
